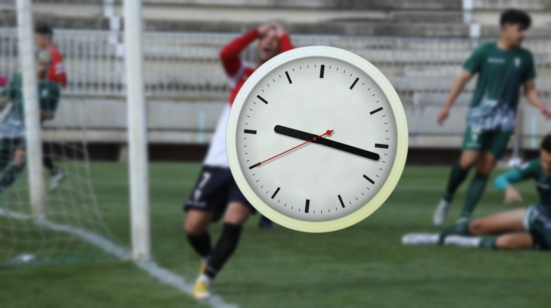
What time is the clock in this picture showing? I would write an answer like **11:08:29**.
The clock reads **9:16:40**
